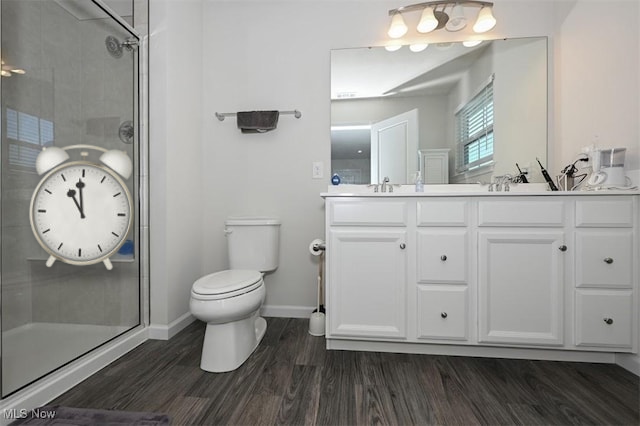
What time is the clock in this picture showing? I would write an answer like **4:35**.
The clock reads **10:59**
